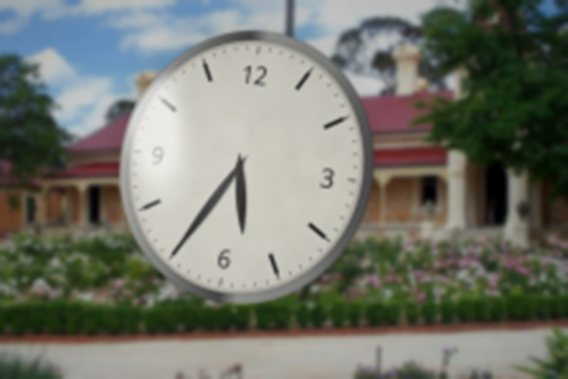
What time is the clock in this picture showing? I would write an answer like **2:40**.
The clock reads **5:35**
